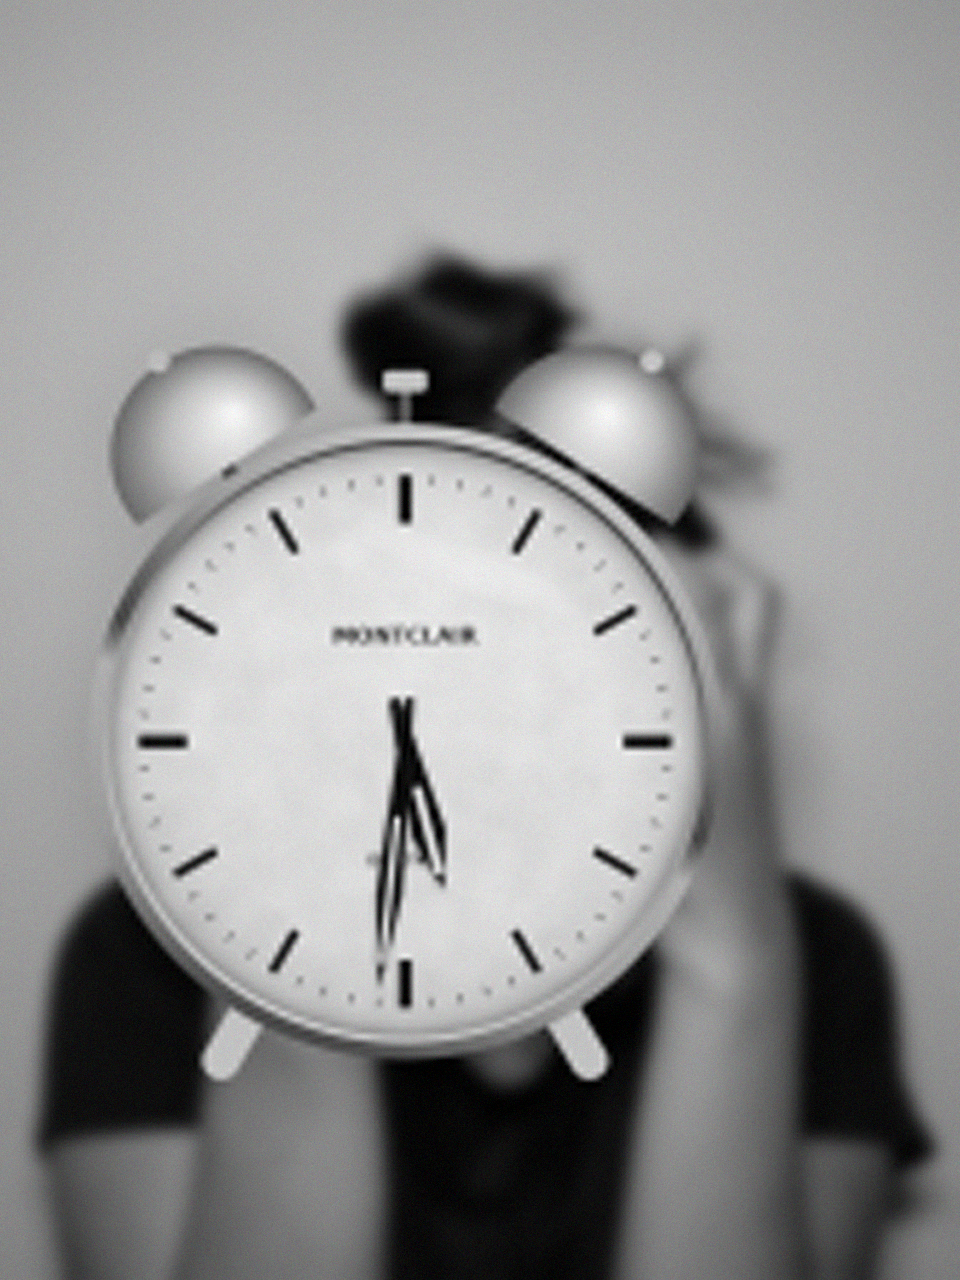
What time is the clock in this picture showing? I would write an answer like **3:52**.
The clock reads **5:31**
